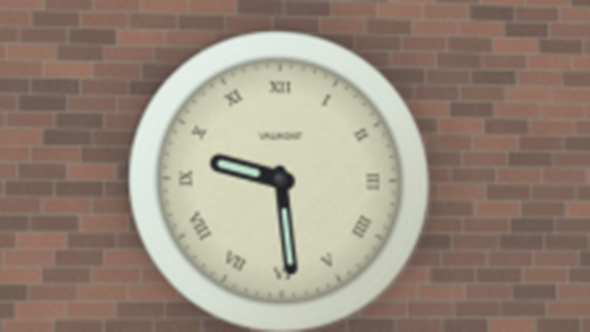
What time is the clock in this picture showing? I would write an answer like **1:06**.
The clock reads **9:29**
